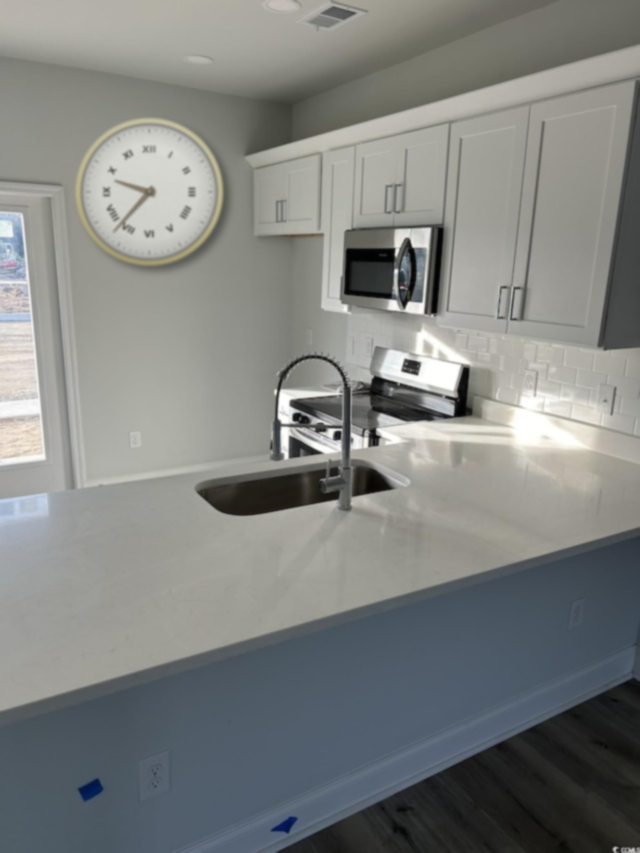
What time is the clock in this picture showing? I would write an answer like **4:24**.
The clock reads **9:37**
